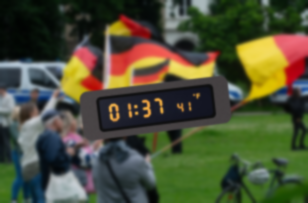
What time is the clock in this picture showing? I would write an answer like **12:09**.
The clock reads **1:37**
